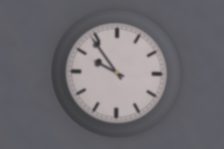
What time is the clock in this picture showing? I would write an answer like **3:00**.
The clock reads **9:54**
